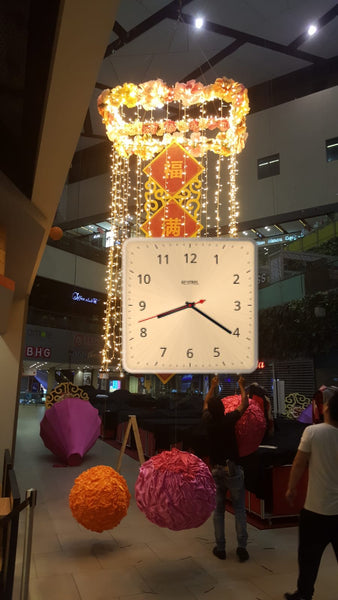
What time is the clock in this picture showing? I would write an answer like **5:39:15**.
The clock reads **8:20:42**
